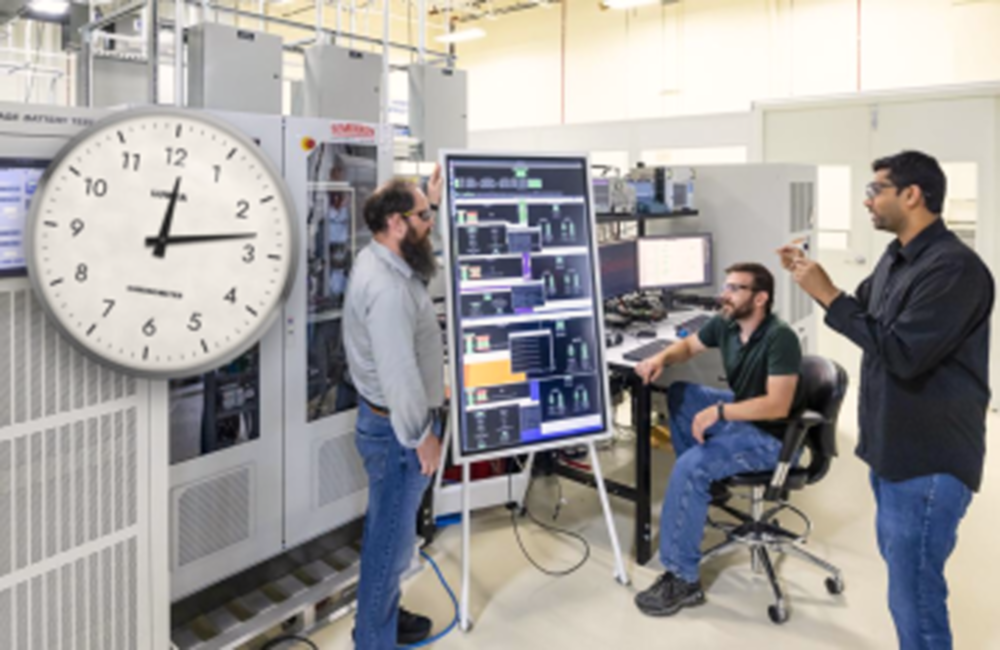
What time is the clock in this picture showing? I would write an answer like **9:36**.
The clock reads **12:13**
